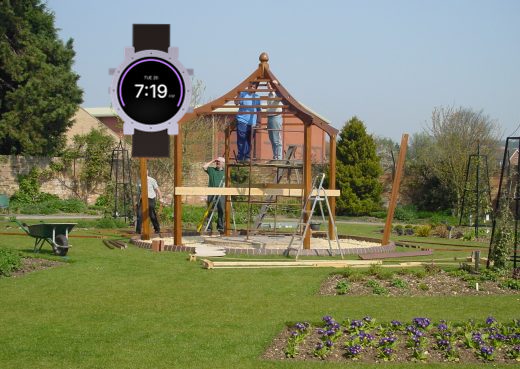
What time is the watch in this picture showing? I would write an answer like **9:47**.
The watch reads **7:19**
